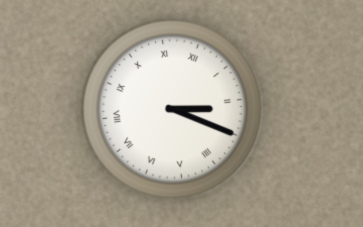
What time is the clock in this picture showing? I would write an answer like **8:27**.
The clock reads **2:15**
